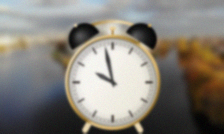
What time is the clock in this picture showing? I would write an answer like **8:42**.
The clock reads **9:58**
